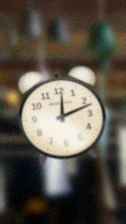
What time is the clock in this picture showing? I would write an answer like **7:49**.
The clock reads **12:12**
